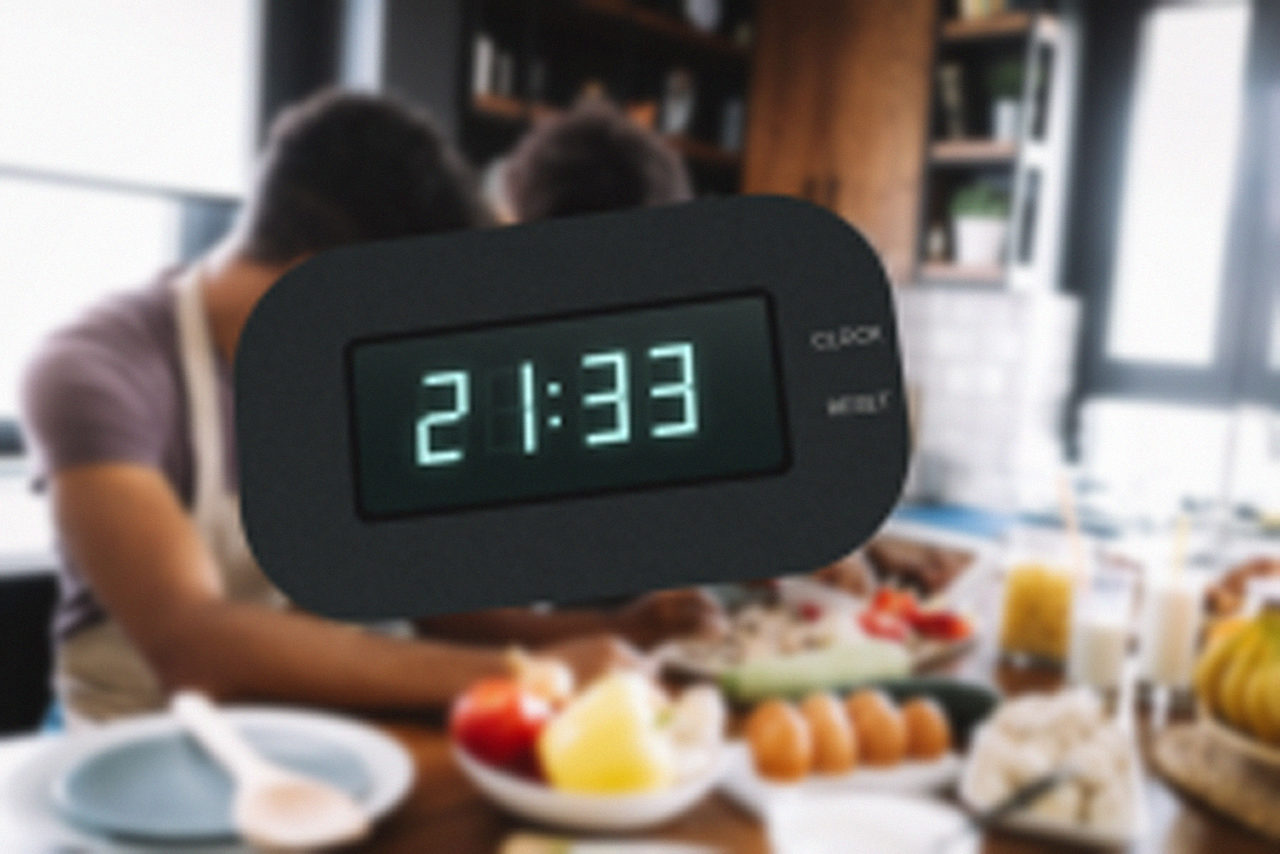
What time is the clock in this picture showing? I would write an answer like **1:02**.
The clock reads **21:33**
